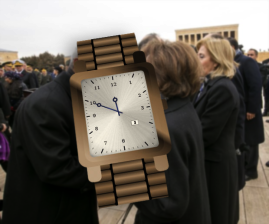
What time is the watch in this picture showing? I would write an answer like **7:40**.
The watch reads **11:50**
